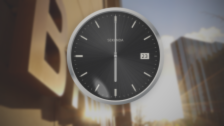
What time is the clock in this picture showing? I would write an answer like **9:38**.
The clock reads **6:00**
